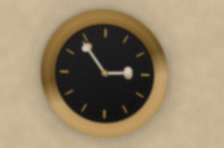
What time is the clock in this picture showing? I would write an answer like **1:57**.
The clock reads **2:54**
